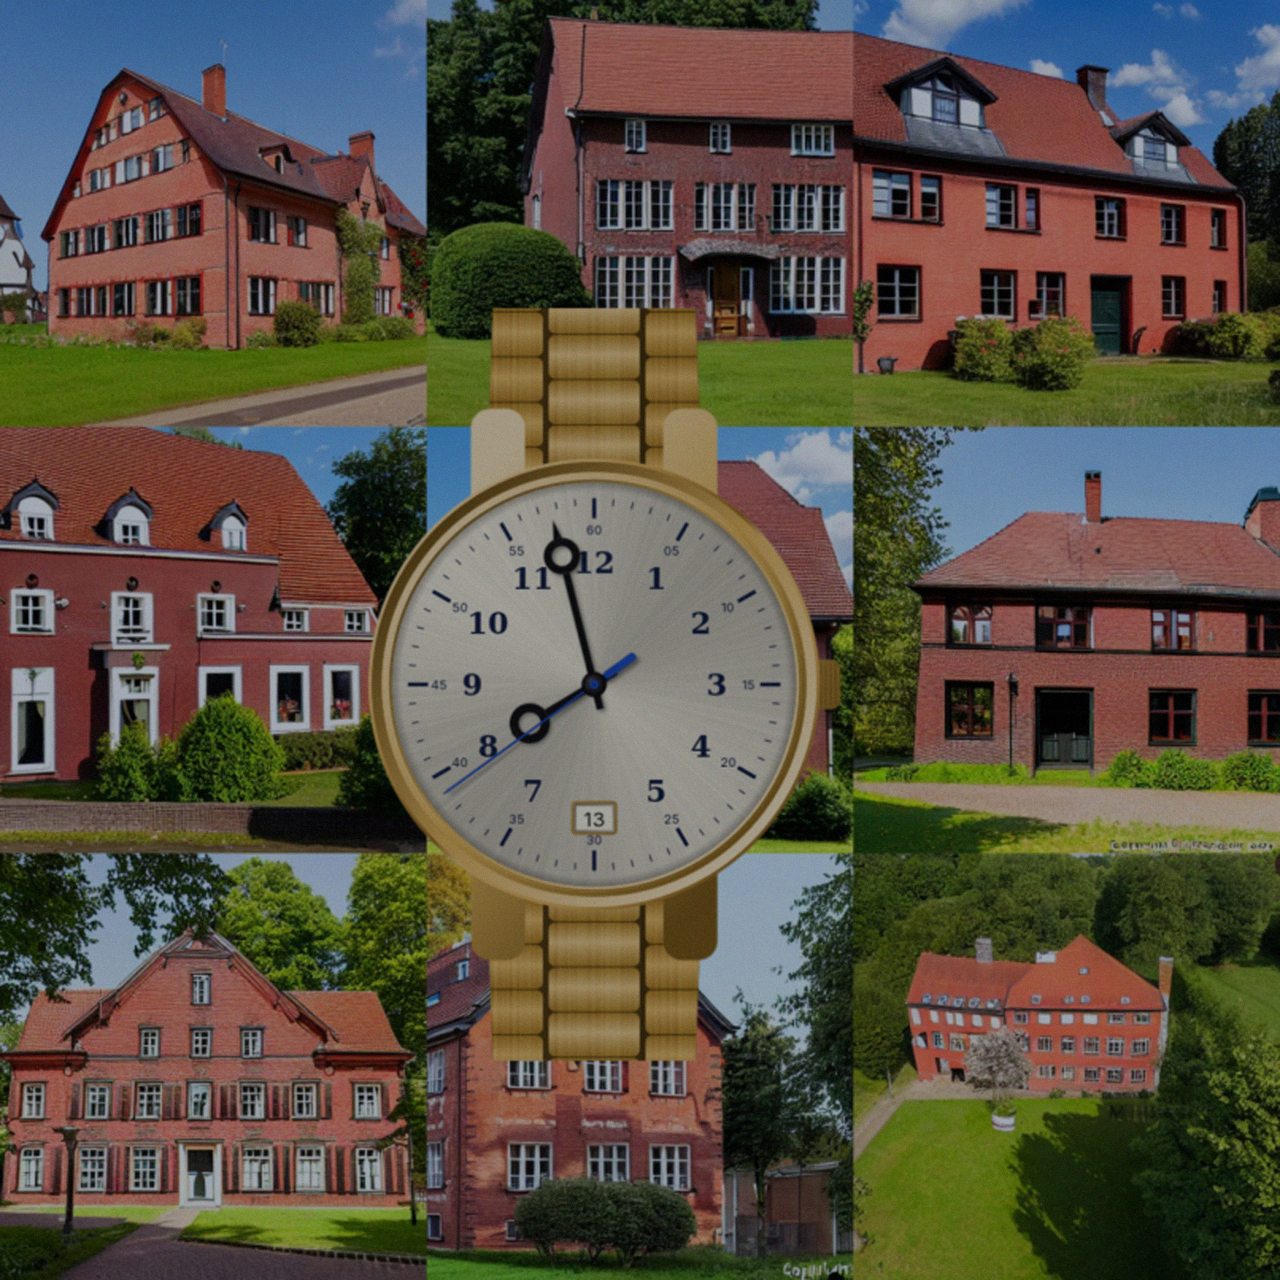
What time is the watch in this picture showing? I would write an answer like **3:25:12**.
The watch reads **7:57:39**
